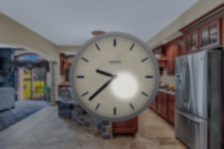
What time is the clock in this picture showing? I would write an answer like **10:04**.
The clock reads **9:38**
